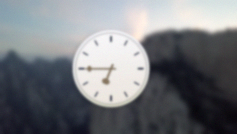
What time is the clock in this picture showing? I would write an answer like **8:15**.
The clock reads **6:45**
